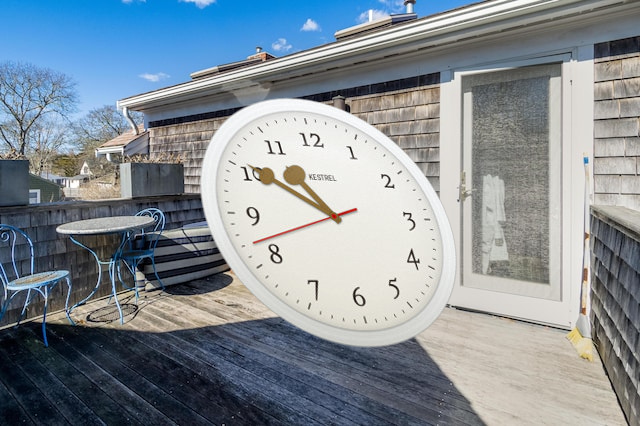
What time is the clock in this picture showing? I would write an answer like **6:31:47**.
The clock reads **10:50:42**
